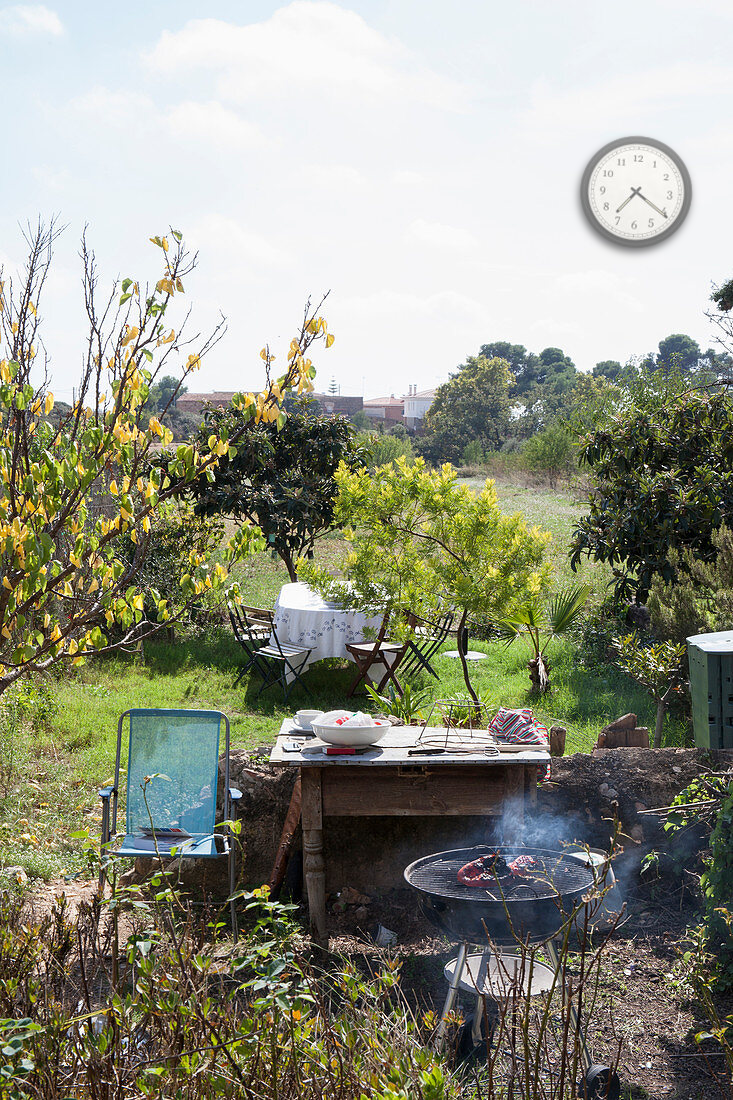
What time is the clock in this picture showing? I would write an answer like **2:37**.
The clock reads **7:21**
